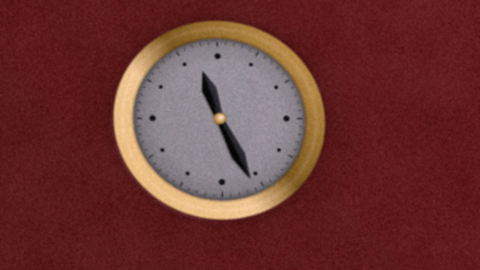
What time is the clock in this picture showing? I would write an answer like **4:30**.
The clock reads **11:26**
